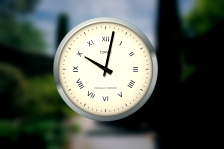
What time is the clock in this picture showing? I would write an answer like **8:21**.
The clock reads **10:02**
